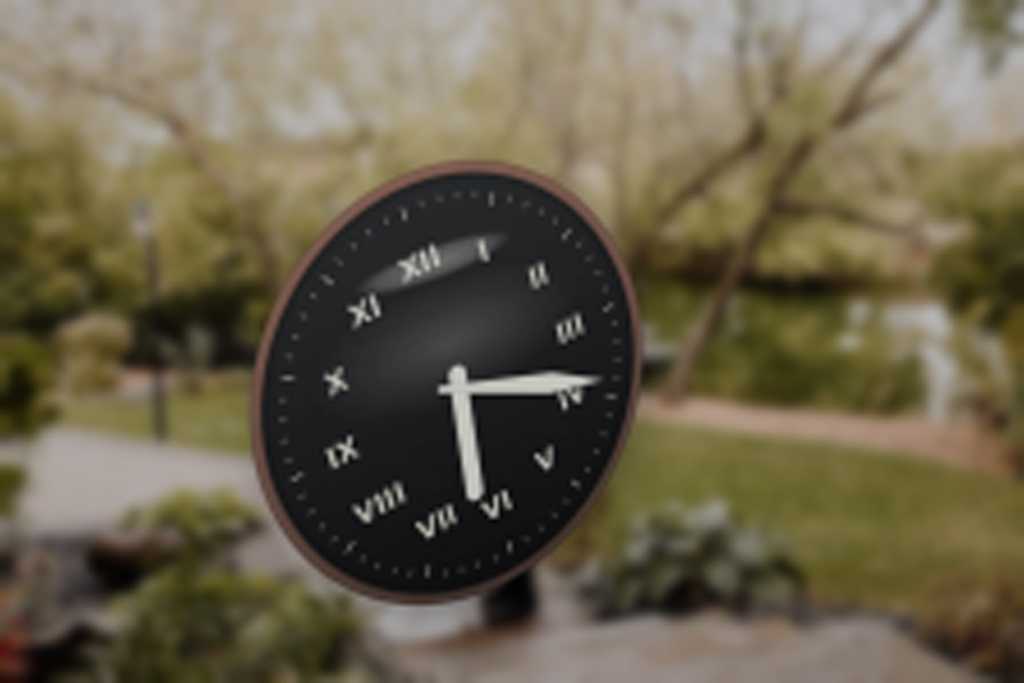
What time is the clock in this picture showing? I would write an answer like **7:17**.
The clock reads **6:19**
